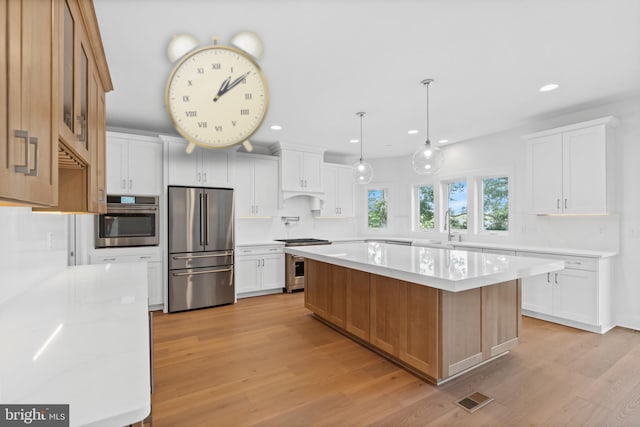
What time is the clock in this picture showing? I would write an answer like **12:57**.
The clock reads **1:09**
